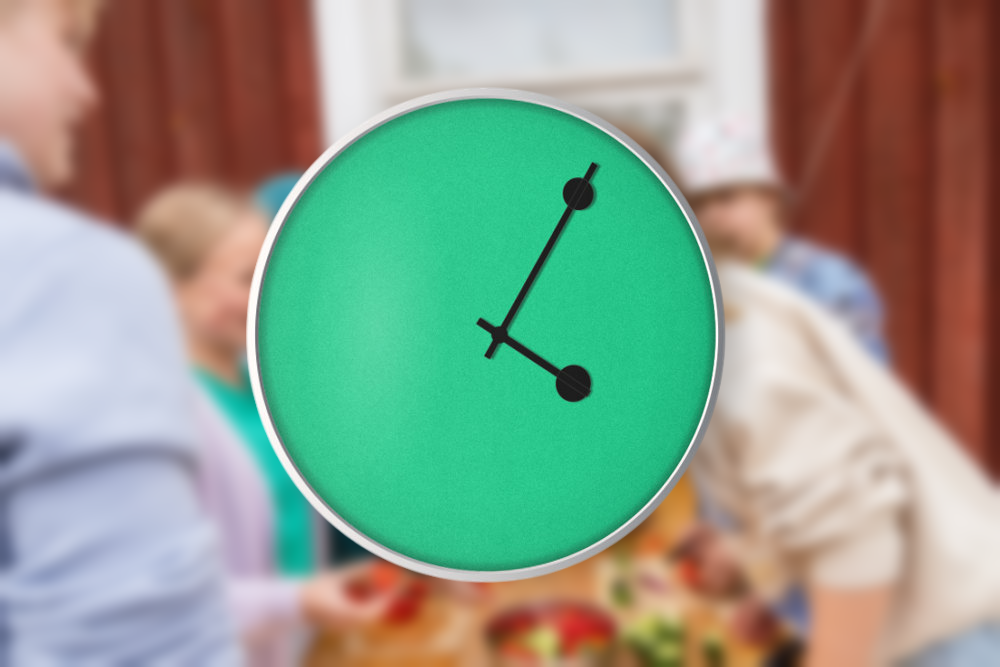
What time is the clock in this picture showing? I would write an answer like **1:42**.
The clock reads **4:05**
